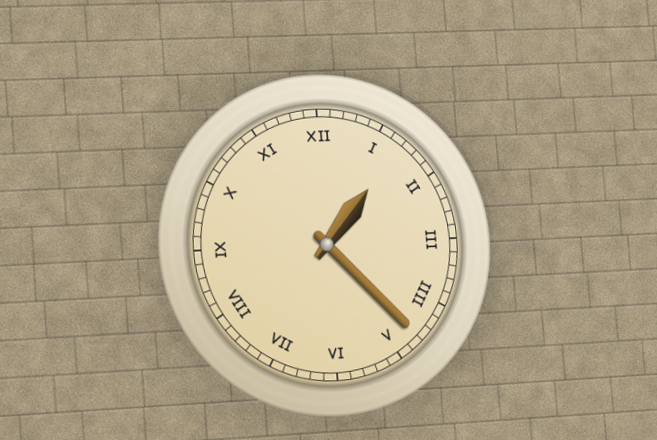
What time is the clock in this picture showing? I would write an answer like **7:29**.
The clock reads **1:23**
